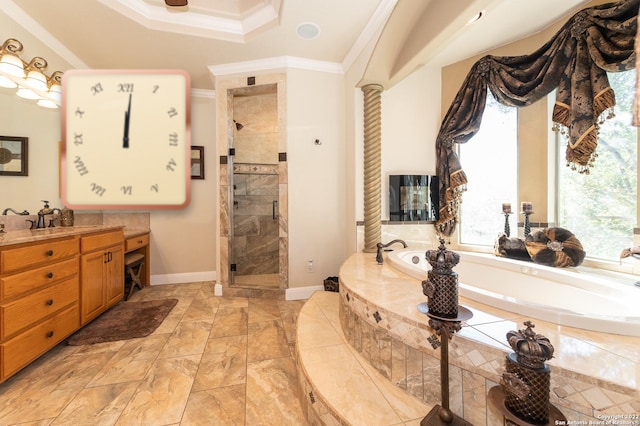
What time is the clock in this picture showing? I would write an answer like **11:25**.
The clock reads **12:01**
